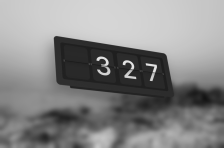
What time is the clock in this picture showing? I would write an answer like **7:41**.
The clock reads **3:27**
